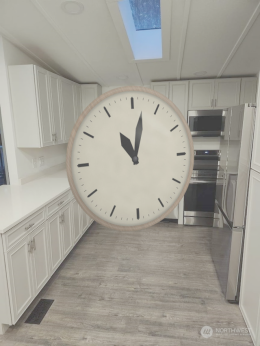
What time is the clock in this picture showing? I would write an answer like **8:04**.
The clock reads **11:02**
